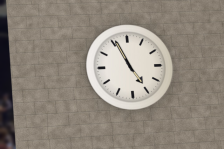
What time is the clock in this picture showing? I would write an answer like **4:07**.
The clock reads **4:56**
